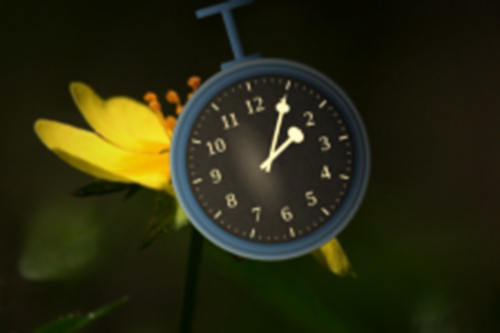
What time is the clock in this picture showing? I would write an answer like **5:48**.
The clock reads **2:05**
